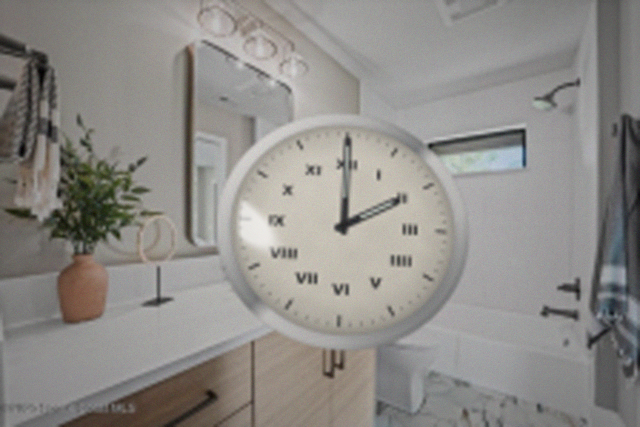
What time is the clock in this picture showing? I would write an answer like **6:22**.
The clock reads **2:00**
